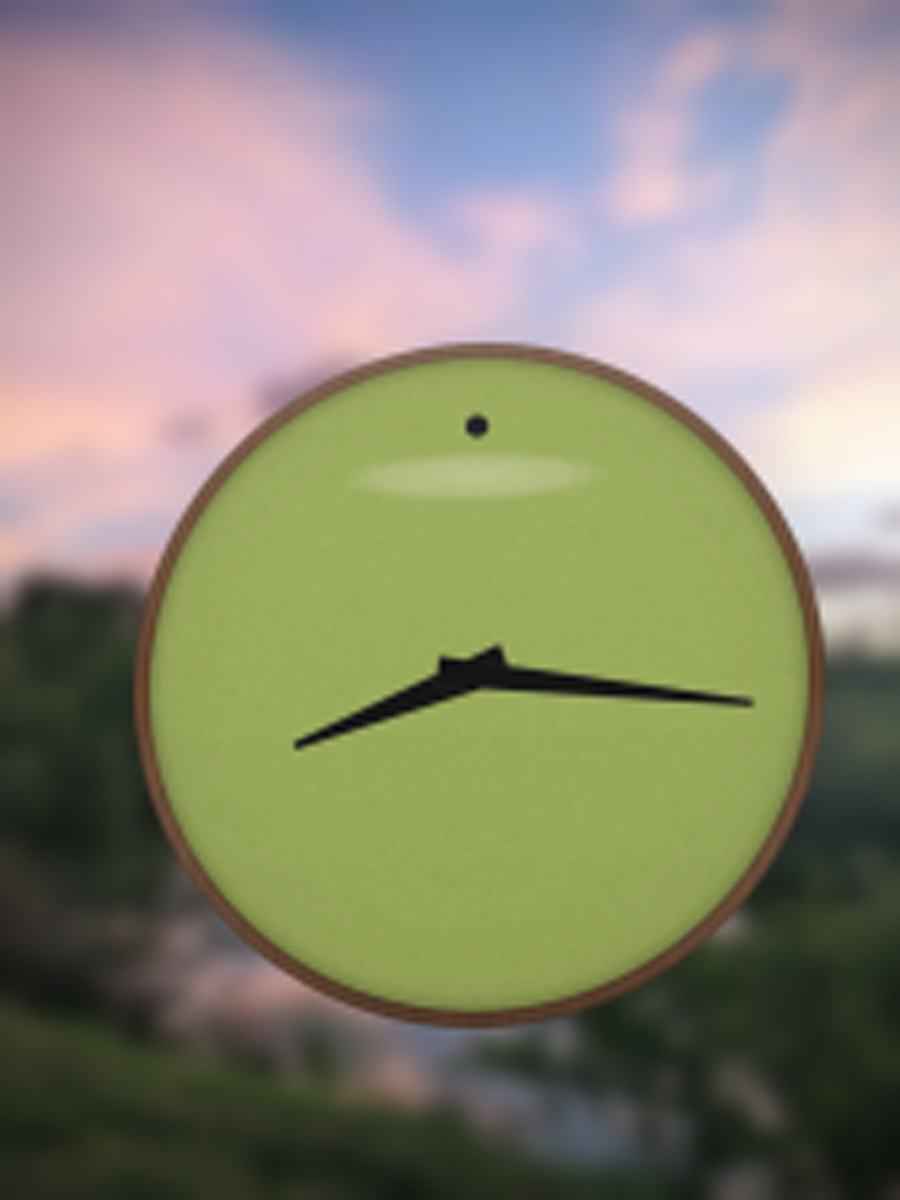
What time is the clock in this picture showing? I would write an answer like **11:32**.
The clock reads **8:16**
